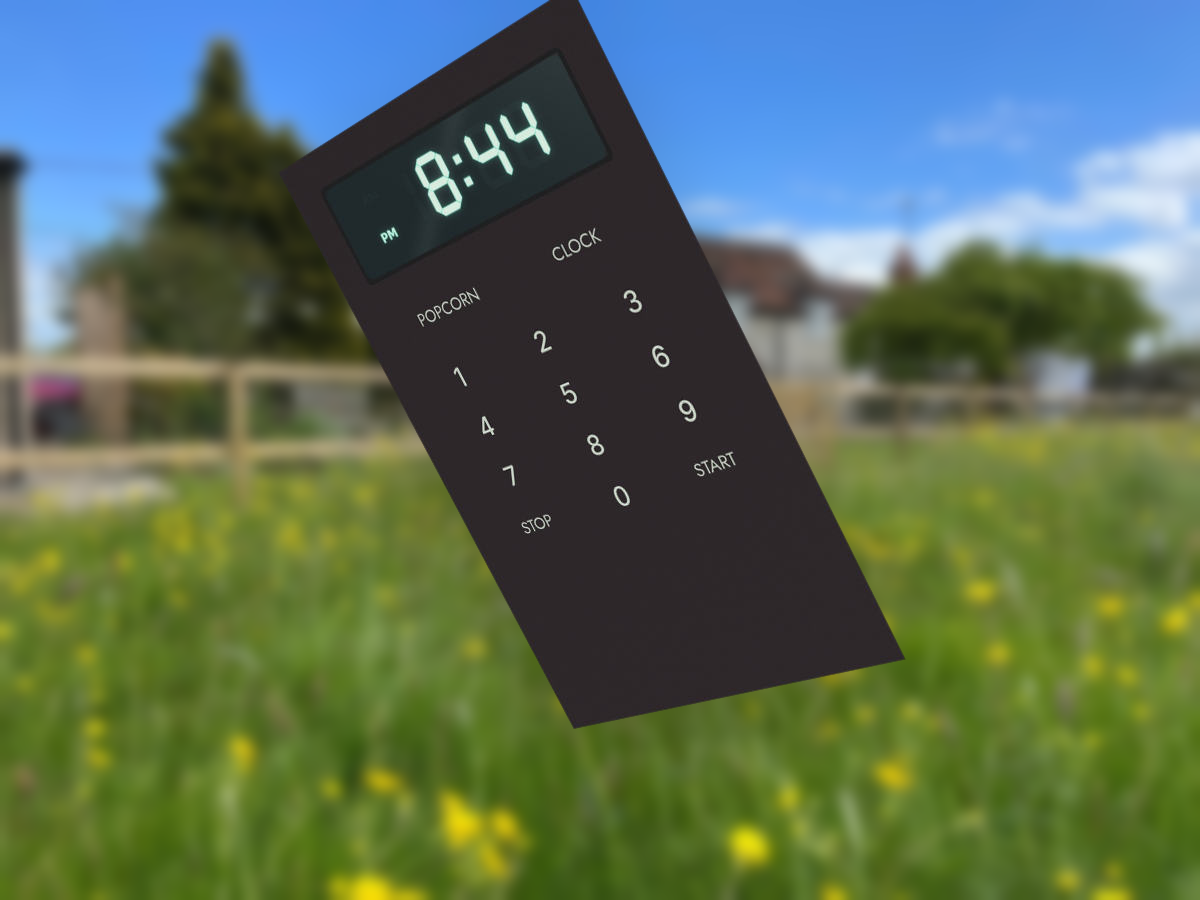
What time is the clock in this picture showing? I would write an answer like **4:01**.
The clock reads **8:44**
